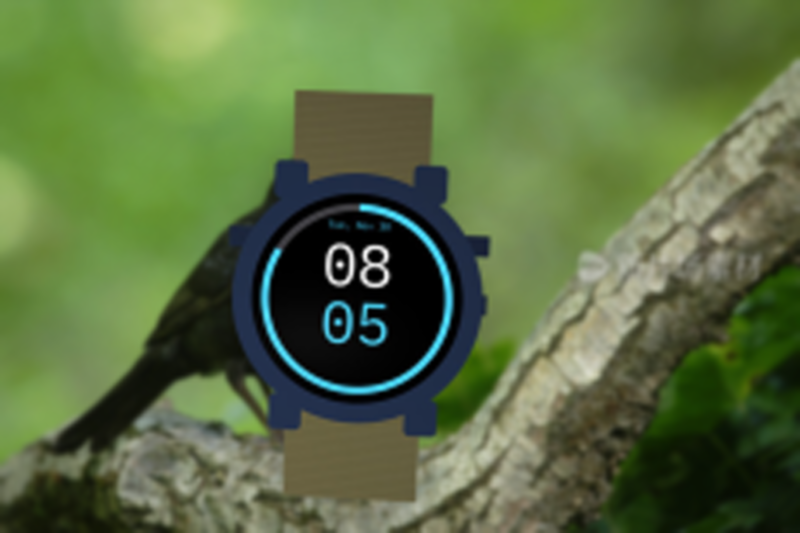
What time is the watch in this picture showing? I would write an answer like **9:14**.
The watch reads **8:05**
